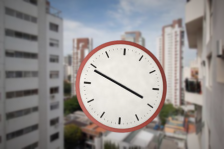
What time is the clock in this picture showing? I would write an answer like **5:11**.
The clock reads **3:49**
